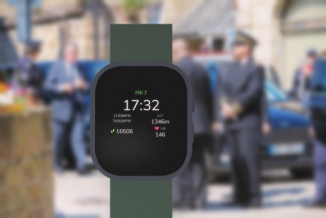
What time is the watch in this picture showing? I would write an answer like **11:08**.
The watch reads **17:32**
